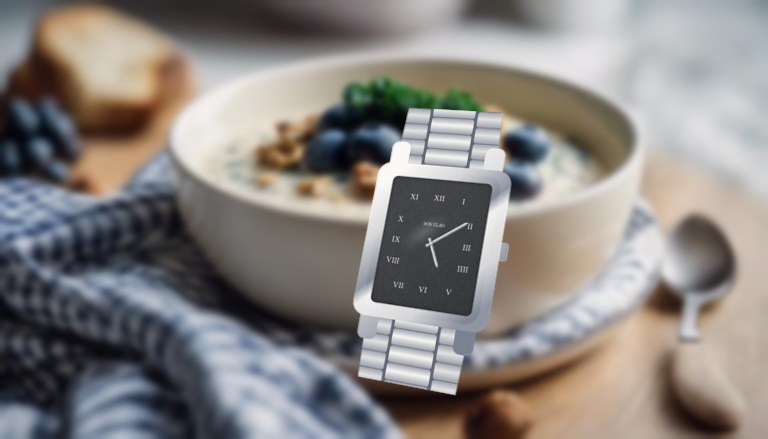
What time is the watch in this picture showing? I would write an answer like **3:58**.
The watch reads **5:09**
